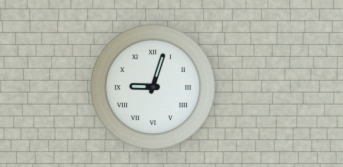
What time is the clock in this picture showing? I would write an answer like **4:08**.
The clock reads **9:03**
